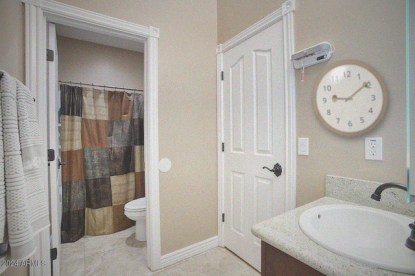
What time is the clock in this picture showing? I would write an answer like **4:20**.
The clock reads **9:09**
